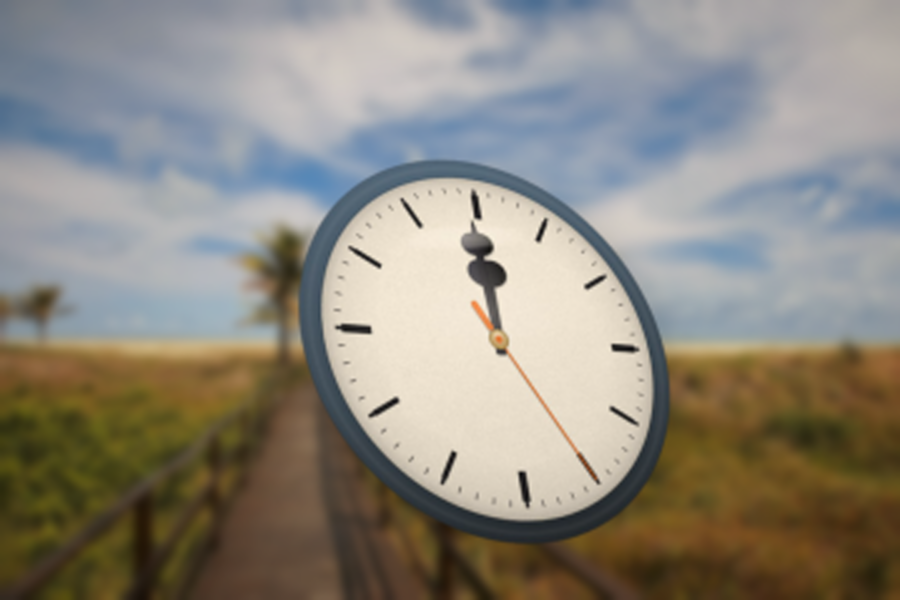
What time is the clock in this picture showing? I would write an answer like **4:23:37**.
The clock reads **11:59:25**
